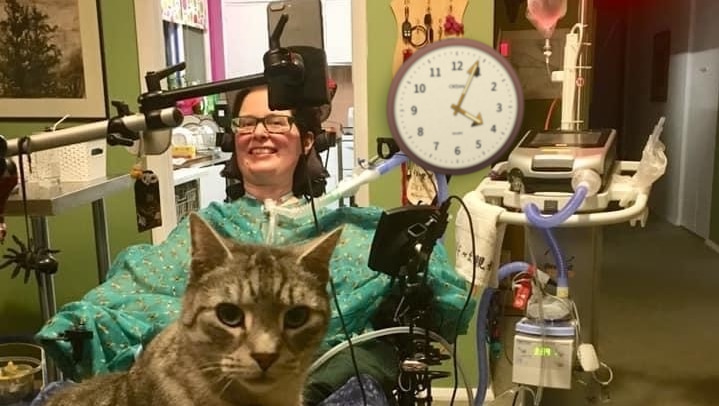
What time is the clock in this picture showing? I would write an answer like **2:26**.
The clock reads **4:04**
